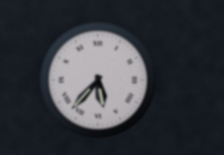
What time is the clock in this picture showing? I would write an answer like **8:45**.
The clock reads **5:37**
